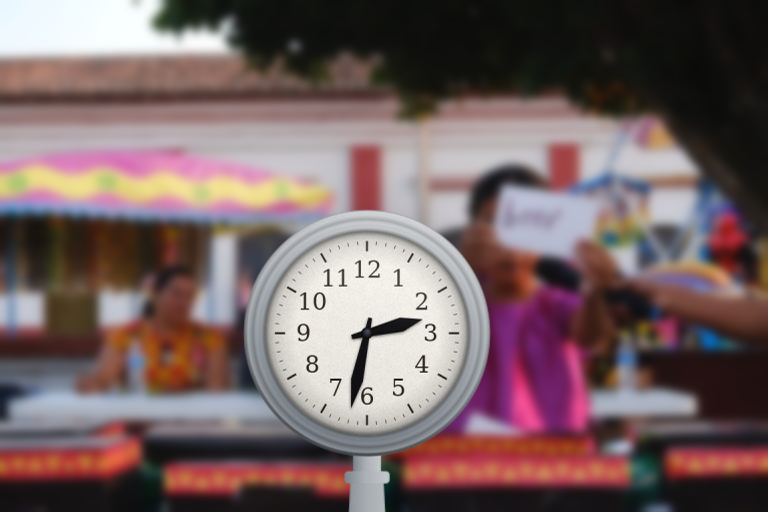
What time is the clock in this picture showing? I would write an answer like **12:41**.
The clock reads **2:32**
